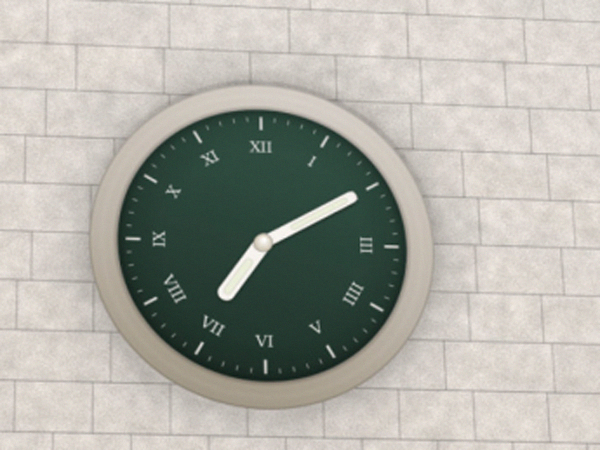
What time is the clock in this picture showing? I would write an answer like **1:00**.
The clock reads **7:10**
